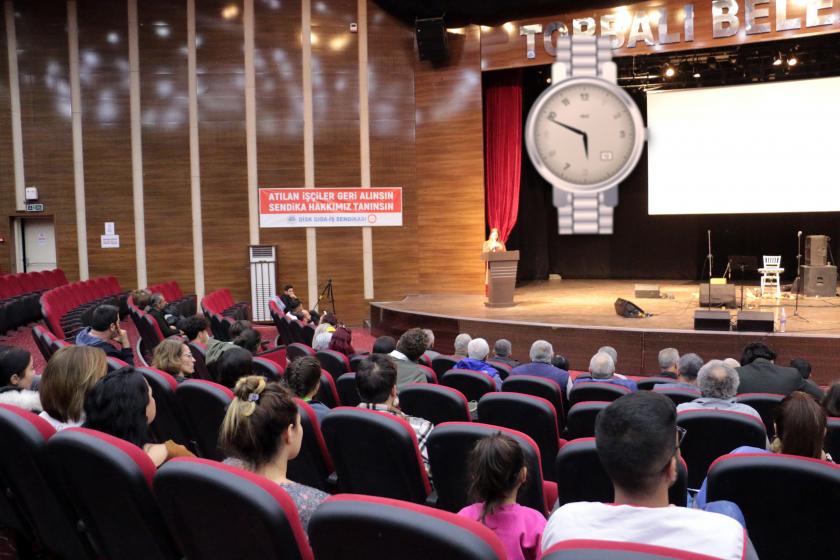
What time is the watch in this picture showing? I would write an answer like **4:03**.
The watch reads **5:49**
